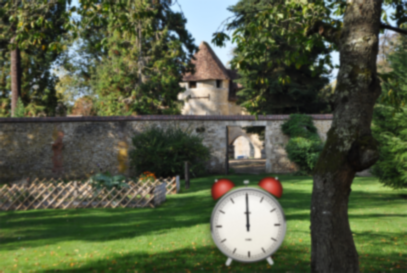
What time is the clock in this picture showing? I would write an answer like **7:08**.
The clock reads **12:00**
